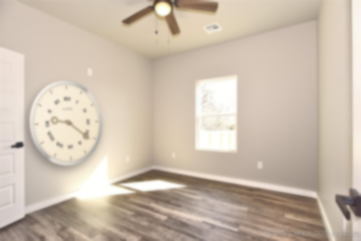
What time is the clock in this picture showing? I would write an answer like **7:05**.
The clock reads **9:21**
